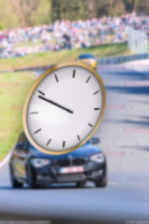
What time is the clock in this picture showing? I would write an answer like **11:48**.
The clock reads **9:49**
